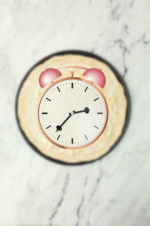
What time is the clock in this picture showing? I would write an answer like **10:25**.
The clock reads **2:37**
